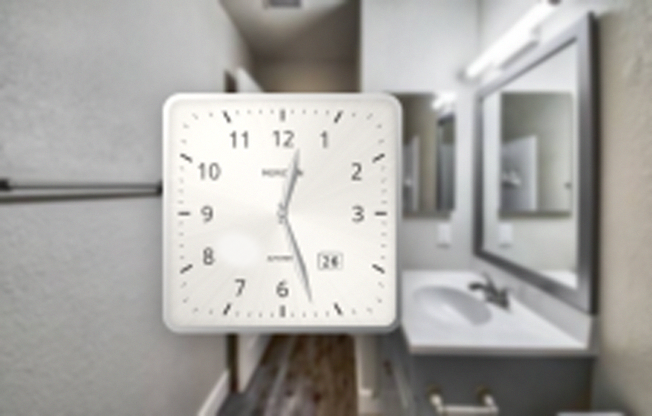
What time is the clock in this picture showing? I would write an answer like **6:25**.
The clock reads **12:27**
